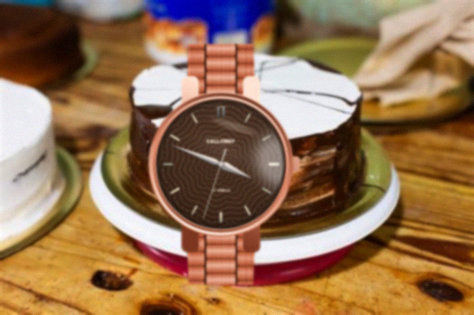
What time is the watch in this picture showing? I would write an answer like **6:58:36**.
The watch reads **3:48:33**
